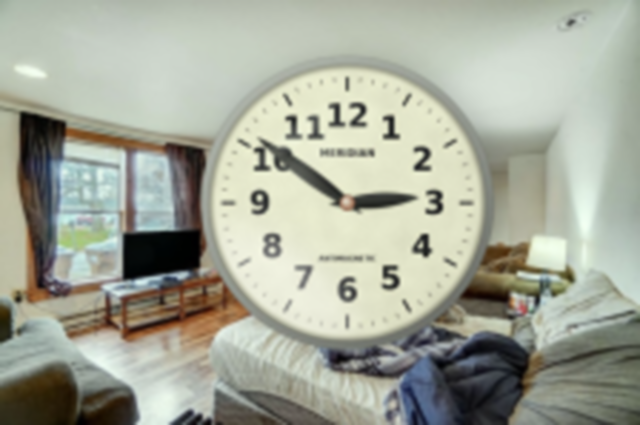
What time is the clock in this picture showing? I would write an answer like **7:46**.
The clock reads **2:51**
